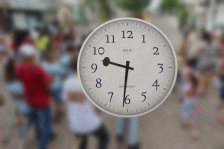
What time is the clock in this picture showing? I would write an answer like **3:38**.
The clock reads **9:31**
